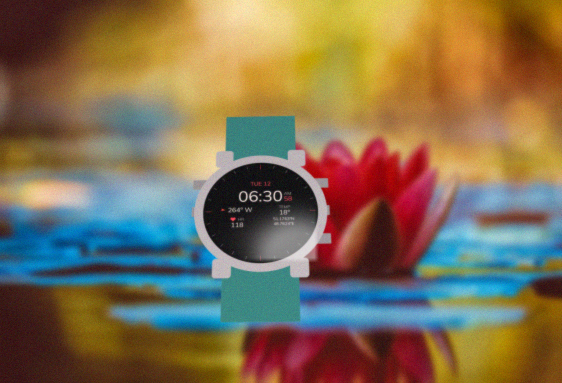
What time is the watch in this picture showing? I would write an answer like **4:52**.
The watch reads **6:30**
